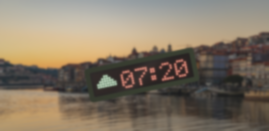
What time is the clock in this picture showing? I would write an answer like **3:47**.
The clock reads **7:20**
